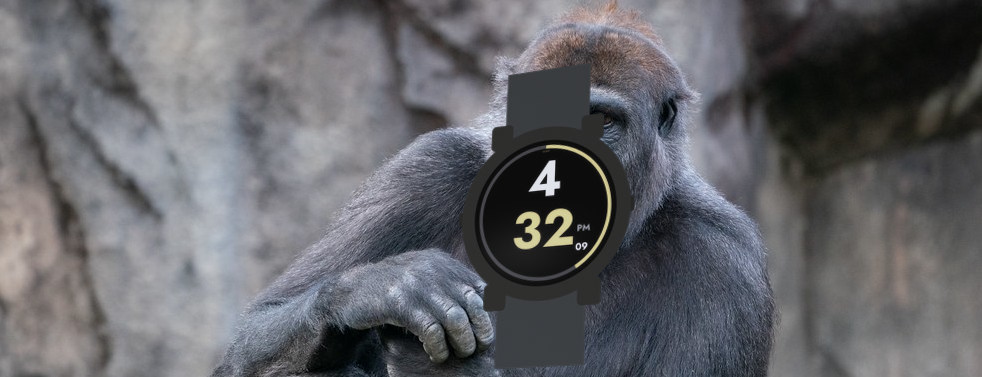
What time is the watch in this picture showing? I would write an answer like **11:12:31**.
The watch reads **4:32:09**
